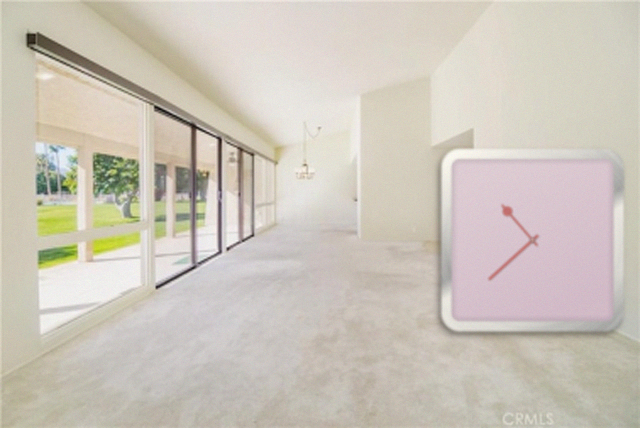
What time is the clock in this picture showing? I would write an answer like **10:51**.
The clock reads **10:38**
